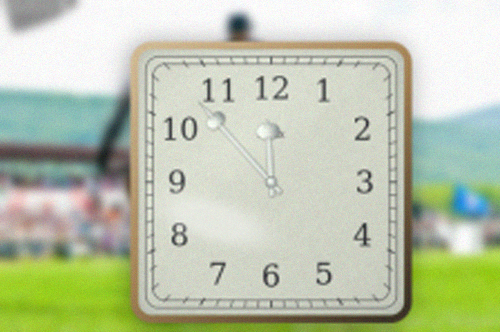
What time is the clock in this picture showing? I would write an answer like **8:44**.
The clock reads **11:53**
